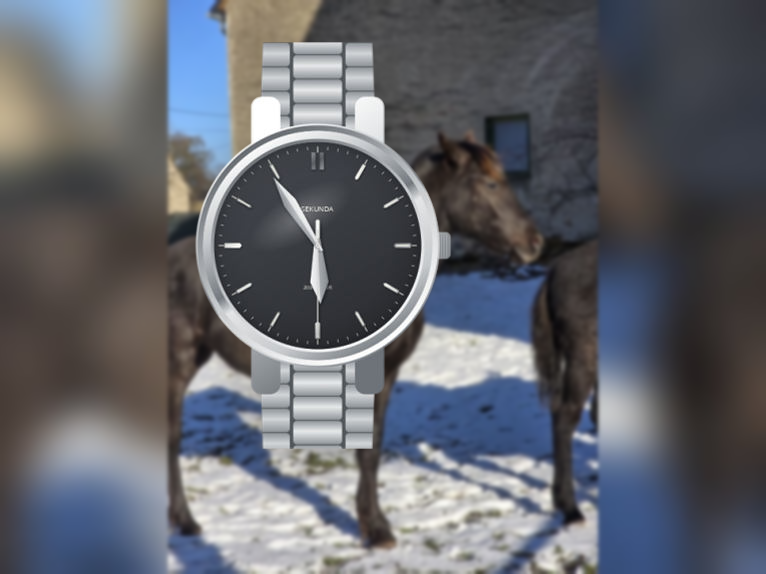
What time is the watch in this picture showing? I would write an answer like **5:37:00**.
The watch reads **5:54:30**
